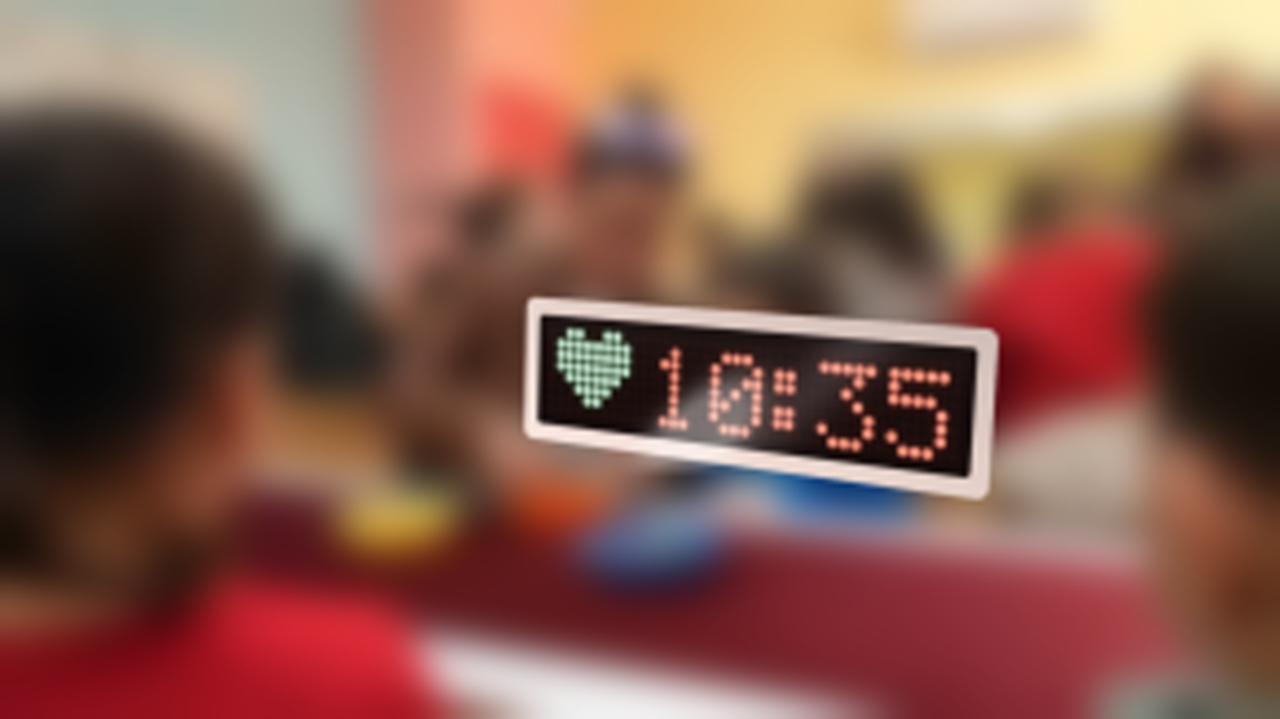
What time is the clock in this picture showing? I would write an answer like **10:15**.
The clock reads **10:35**
